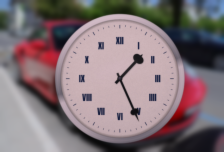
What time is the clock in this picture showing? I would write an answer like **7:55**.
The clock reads **1:26**
